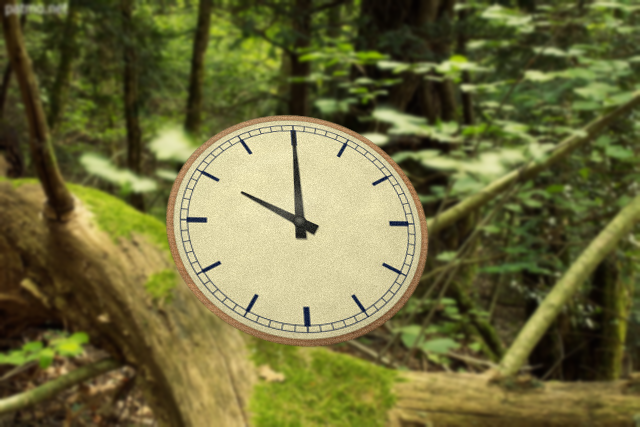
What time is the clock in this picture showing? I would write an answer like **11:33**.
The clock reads **10:00**
